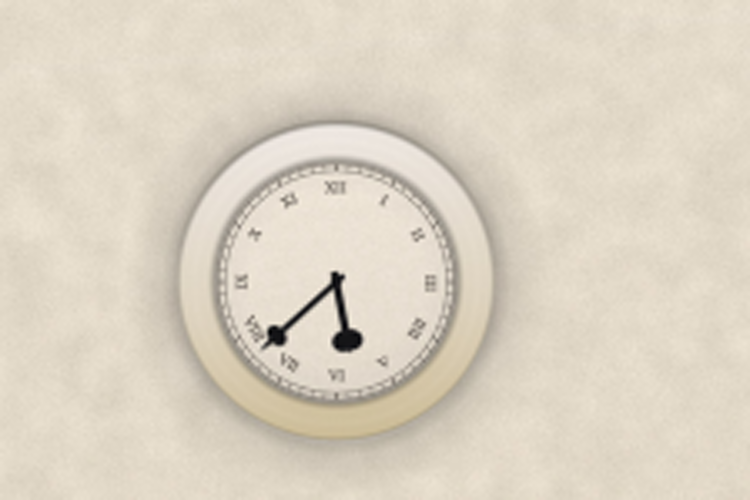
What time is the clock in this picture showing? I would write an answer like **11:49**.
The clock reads **5:38**
